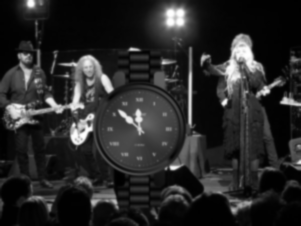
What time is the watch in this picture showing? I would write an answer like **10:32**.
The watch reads **11:52**
